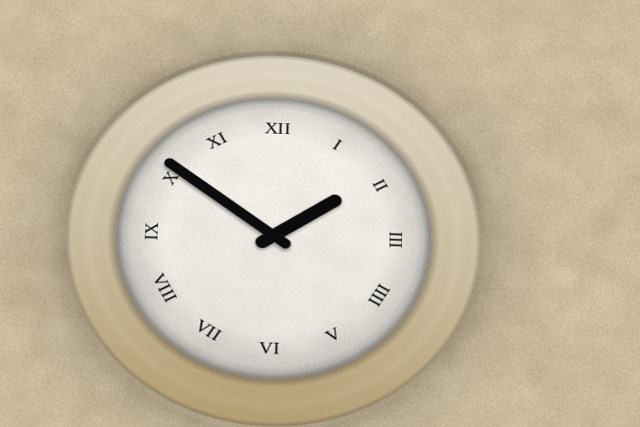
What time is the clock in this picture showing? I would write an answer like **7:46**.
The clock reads **1:51**
